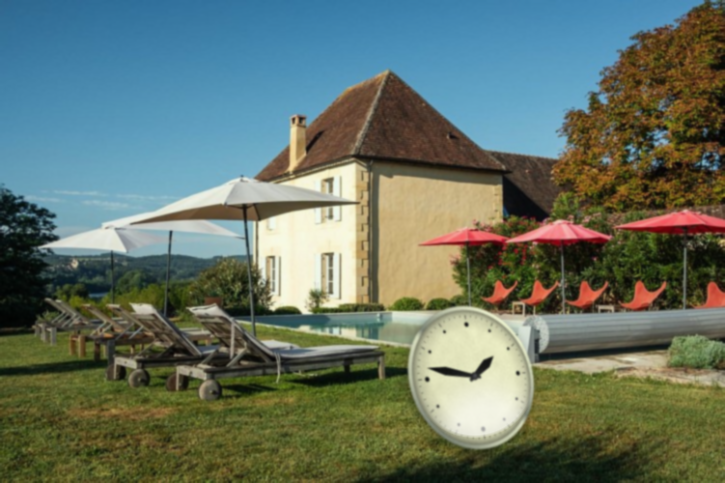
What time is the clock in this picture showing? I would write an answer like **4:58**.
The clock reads **1:47**
